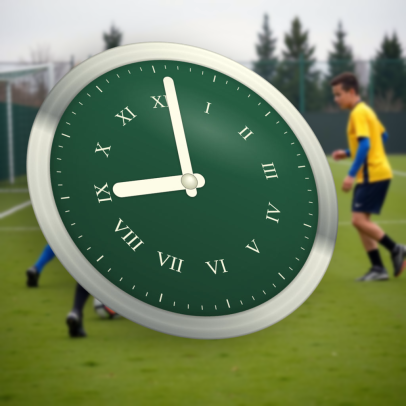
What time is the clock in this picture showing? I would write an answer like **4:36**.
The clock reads **9:01**
